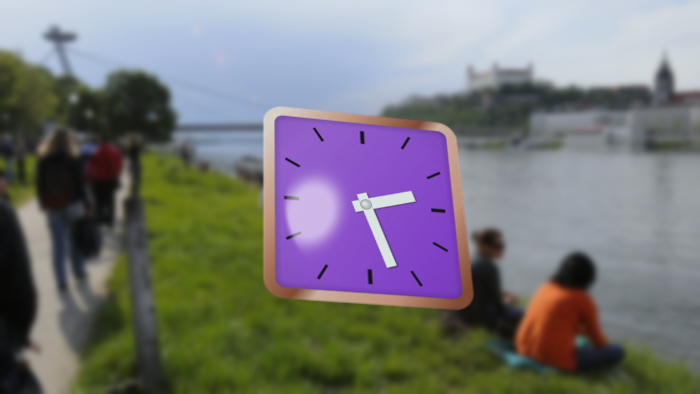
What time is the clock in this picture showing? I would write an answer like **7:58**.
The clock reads **2:27**
